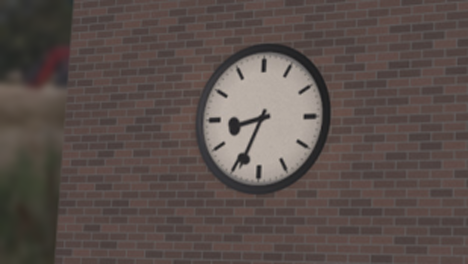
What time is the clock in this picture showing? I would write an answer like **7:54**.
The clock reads **8:34**
